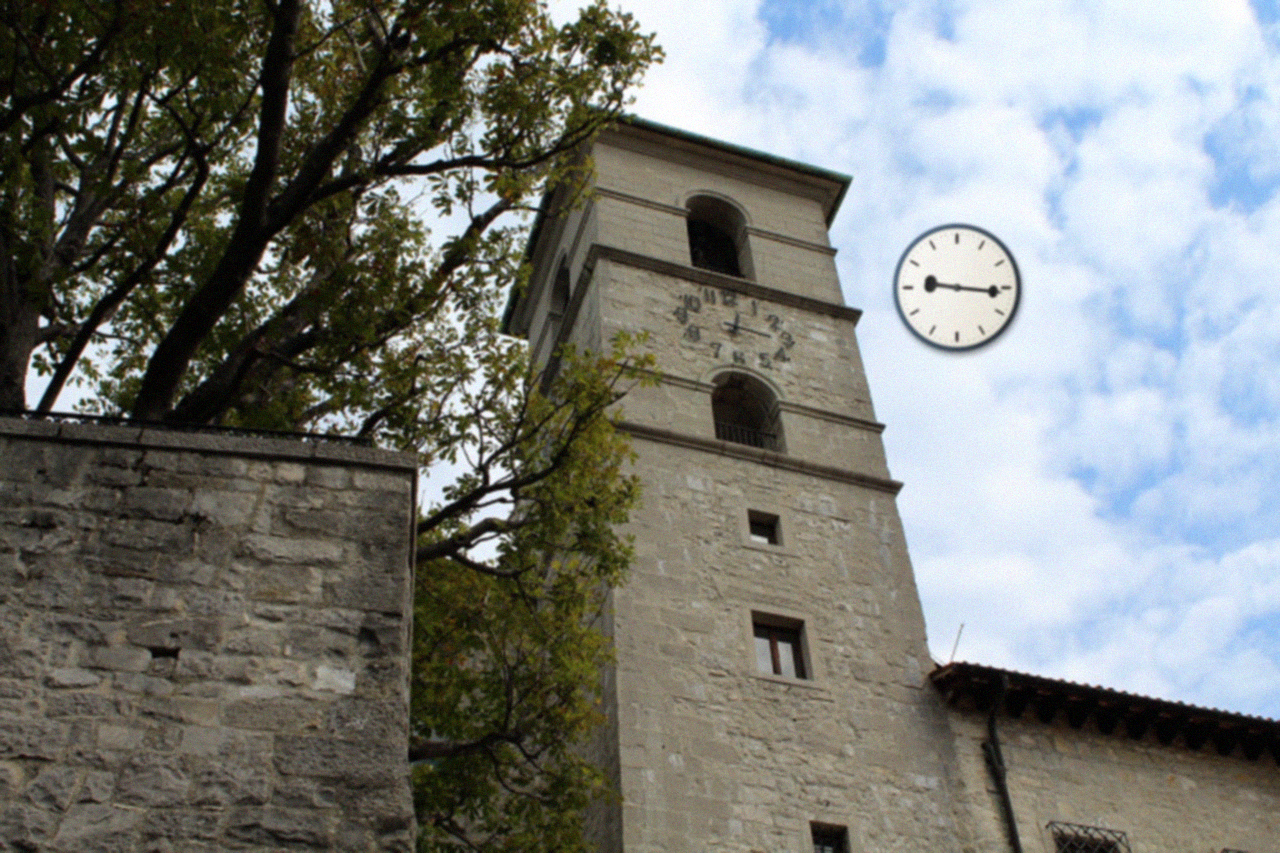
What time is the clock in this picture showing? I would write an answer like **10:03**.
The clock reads **9:16**
